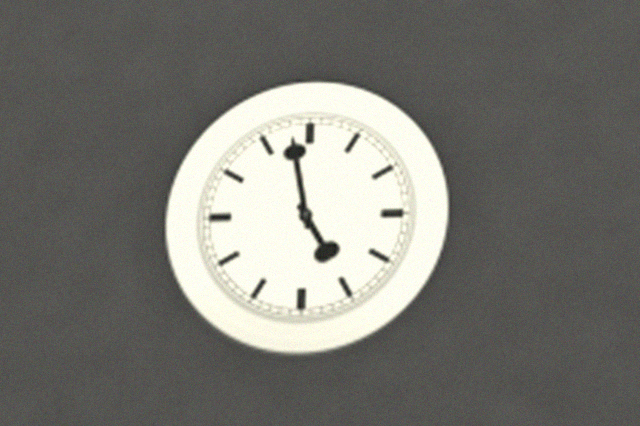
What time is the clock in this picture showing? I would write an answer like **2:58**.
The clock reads **4:58**
